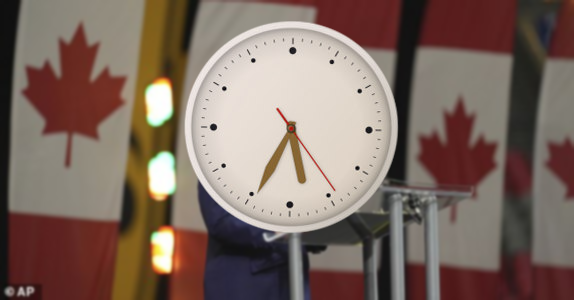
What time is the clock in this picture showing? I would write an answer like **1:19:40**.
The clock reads **5:34:24**
